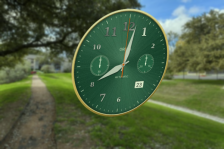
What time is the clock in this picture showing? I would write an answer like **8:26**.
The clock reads **8:02**
